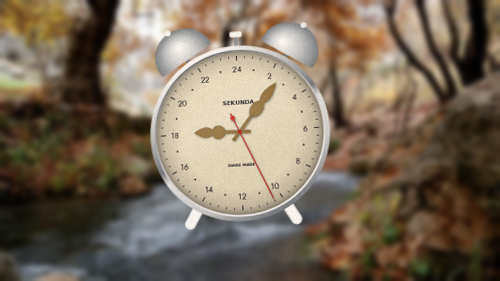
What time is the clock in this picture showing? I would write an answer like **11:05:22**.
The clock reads **18:06:26**
